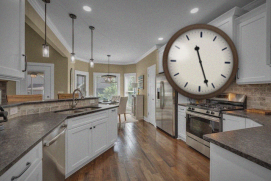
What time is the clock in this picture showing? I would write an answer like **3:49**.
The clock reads **11:27**
